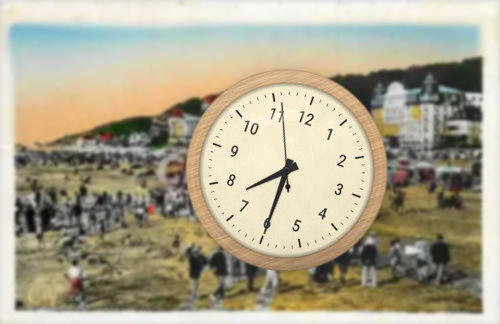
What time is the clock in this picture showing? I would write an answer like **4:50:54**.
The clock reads **7:29:56**
